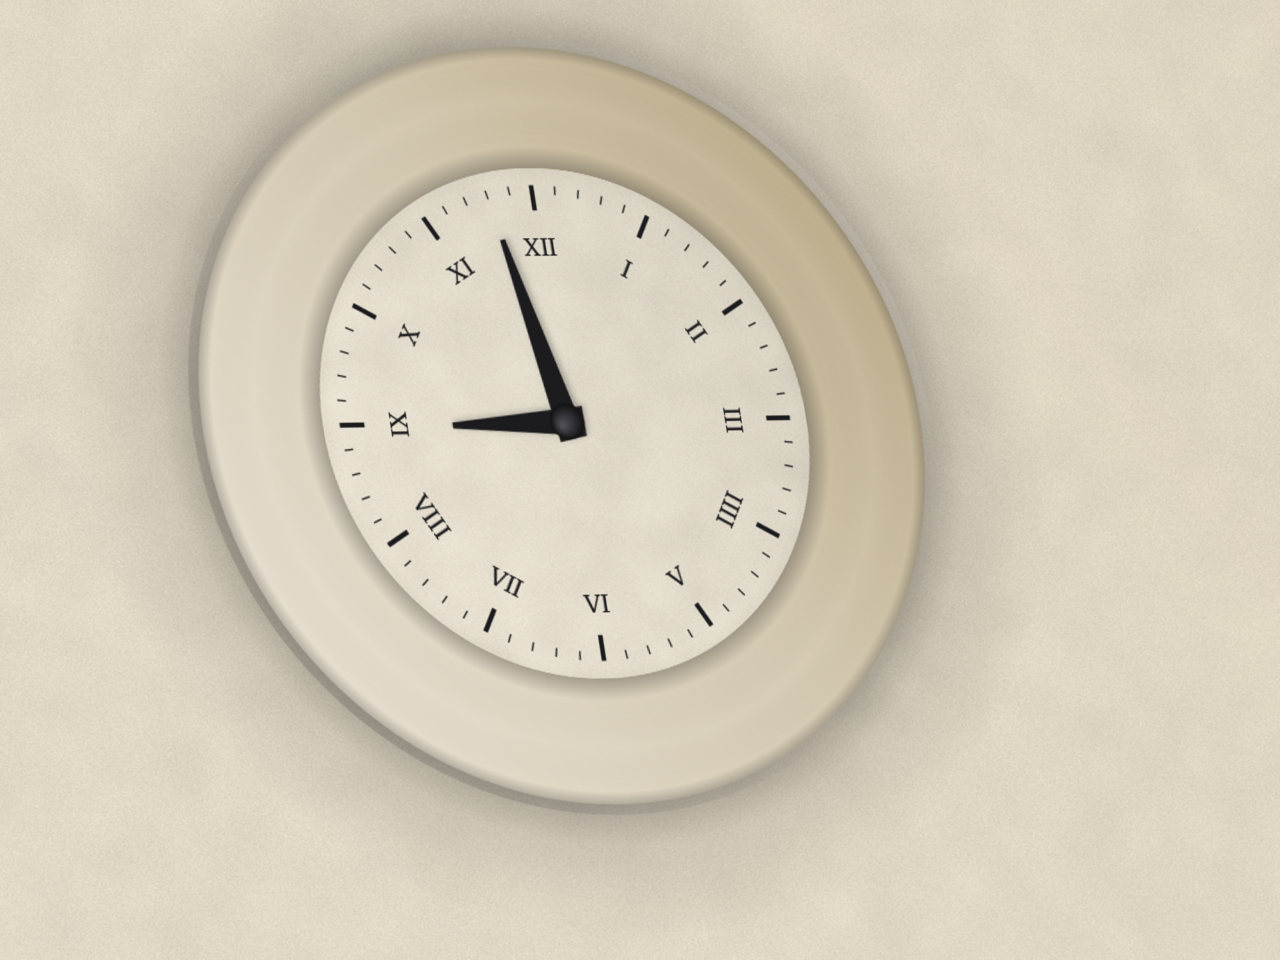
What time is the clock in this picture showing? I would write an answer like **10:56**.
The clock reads **8:58**
